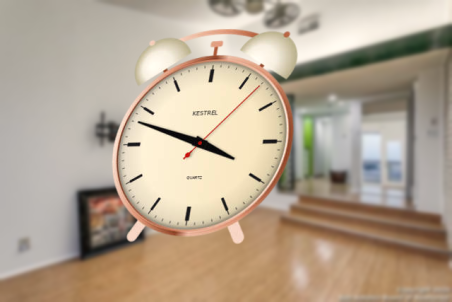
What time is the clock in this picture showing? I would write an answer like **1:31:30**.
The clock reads **3:48:07**
